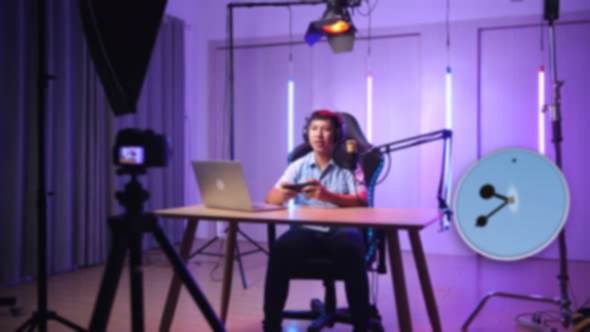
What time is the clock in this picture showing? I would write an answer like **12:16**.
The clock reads **9:38**
